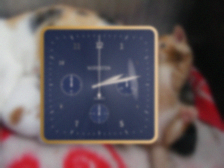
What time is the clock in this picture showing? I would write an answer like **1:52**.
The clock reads **2:13**
